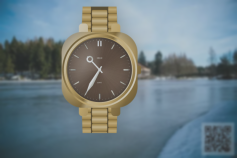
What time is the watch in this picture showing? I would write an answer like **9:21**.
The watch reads **10:35**
